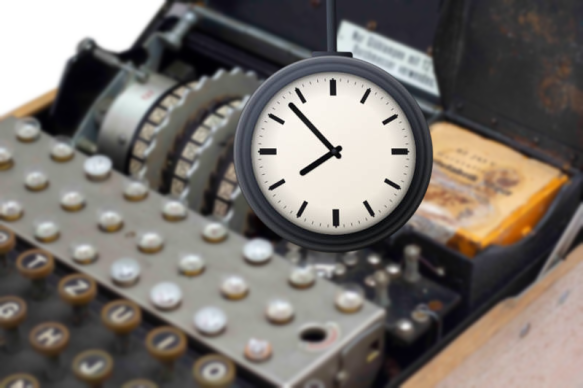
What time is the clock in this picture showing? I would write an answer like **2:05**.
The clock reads **7:53**
